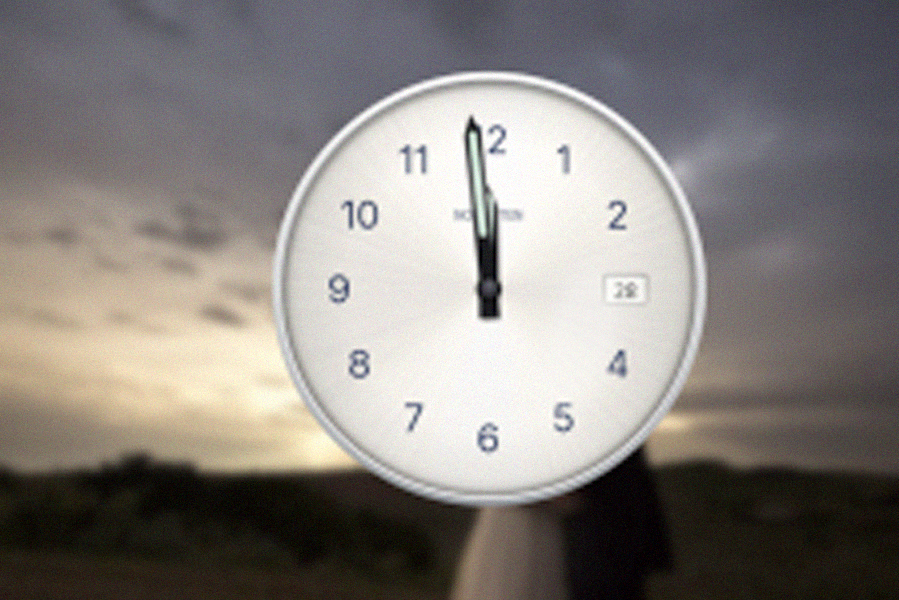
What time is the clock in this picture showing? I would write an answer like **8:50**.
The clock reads **11:59**
